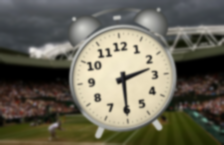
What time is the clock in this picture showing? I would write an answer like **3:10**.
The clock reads **2:30**
